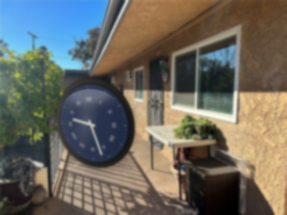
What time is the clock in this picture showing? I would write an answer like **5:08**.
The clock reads **9:27**
